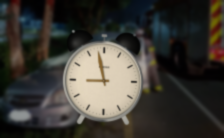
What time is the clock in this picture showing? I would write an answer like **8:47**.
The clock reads **8:58**
